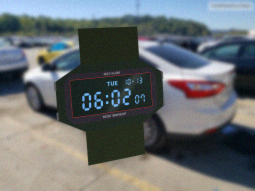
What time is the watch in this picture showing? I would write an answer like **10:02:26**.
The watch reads **6:02:07**
